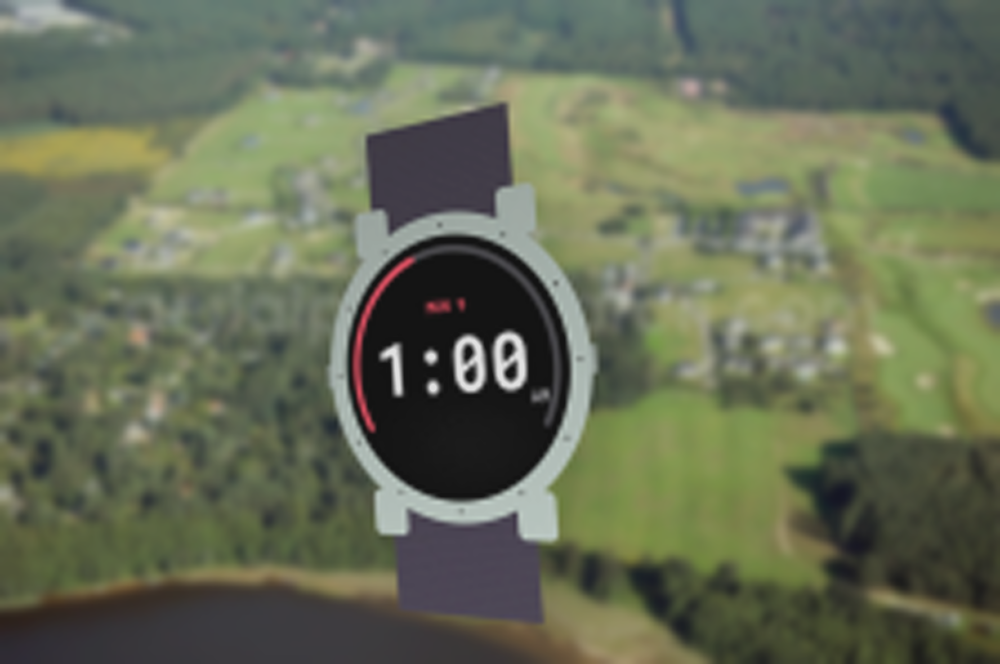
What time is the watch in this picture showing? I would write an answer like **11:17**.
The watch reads **1:00**
